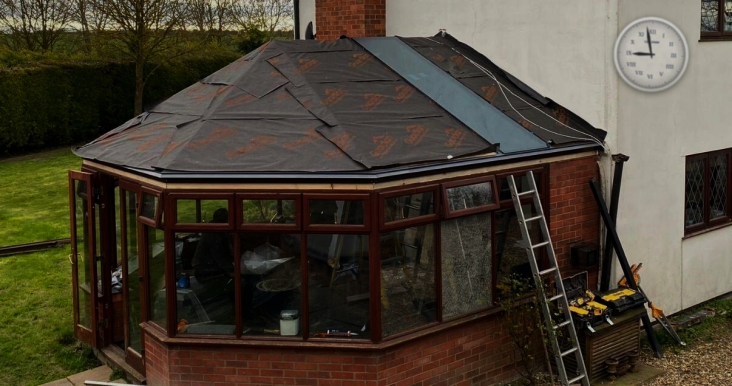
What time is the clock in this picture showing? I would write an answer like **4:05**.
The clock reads **8:58**
